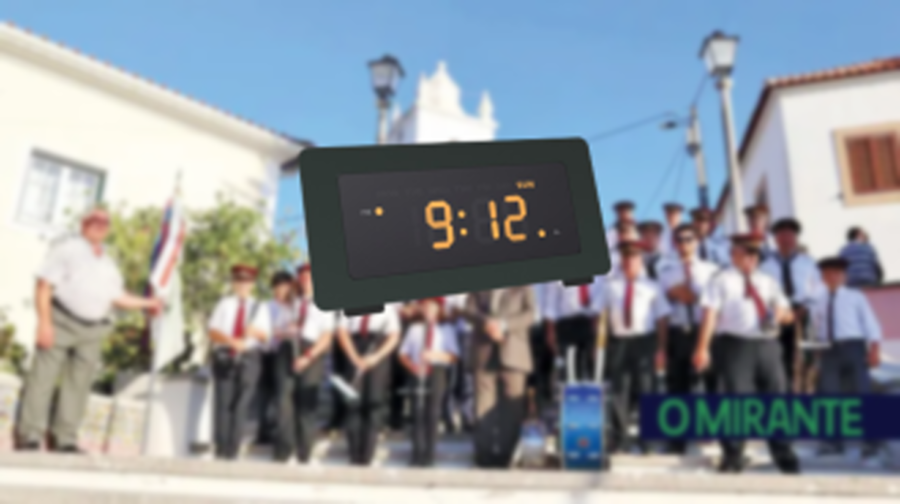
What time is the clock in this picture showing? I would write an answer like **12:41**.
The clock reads **9:12**
